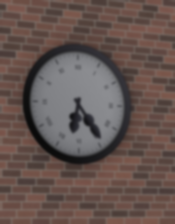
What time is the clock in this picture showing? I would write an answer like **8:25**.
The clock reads **6:24**
